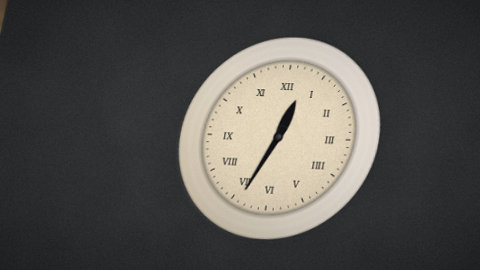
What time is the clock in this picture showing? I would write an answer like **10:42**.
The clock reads **12:34**
